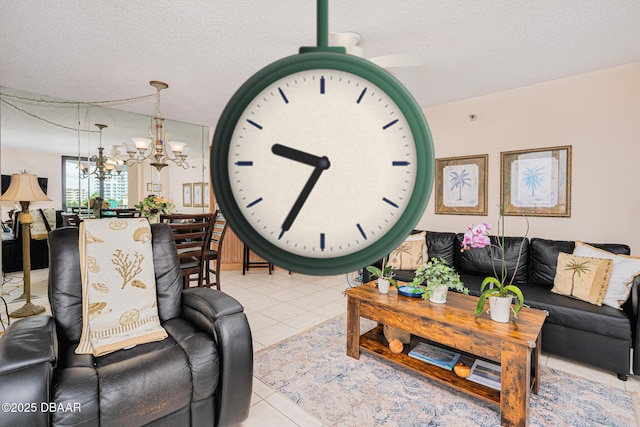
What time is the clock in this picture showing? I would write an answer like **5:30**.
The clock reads **9:35**
